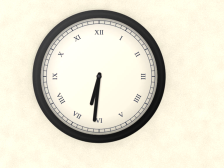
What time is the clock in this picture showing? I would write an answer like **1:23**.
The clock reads **6:31**
